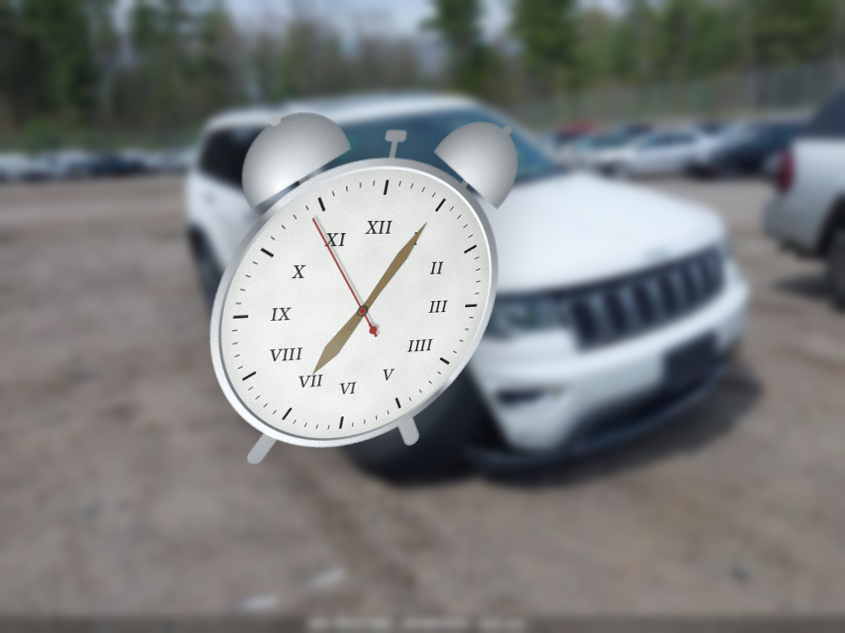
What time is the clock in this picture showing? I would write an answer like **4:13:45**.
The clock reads **7:04:54**
